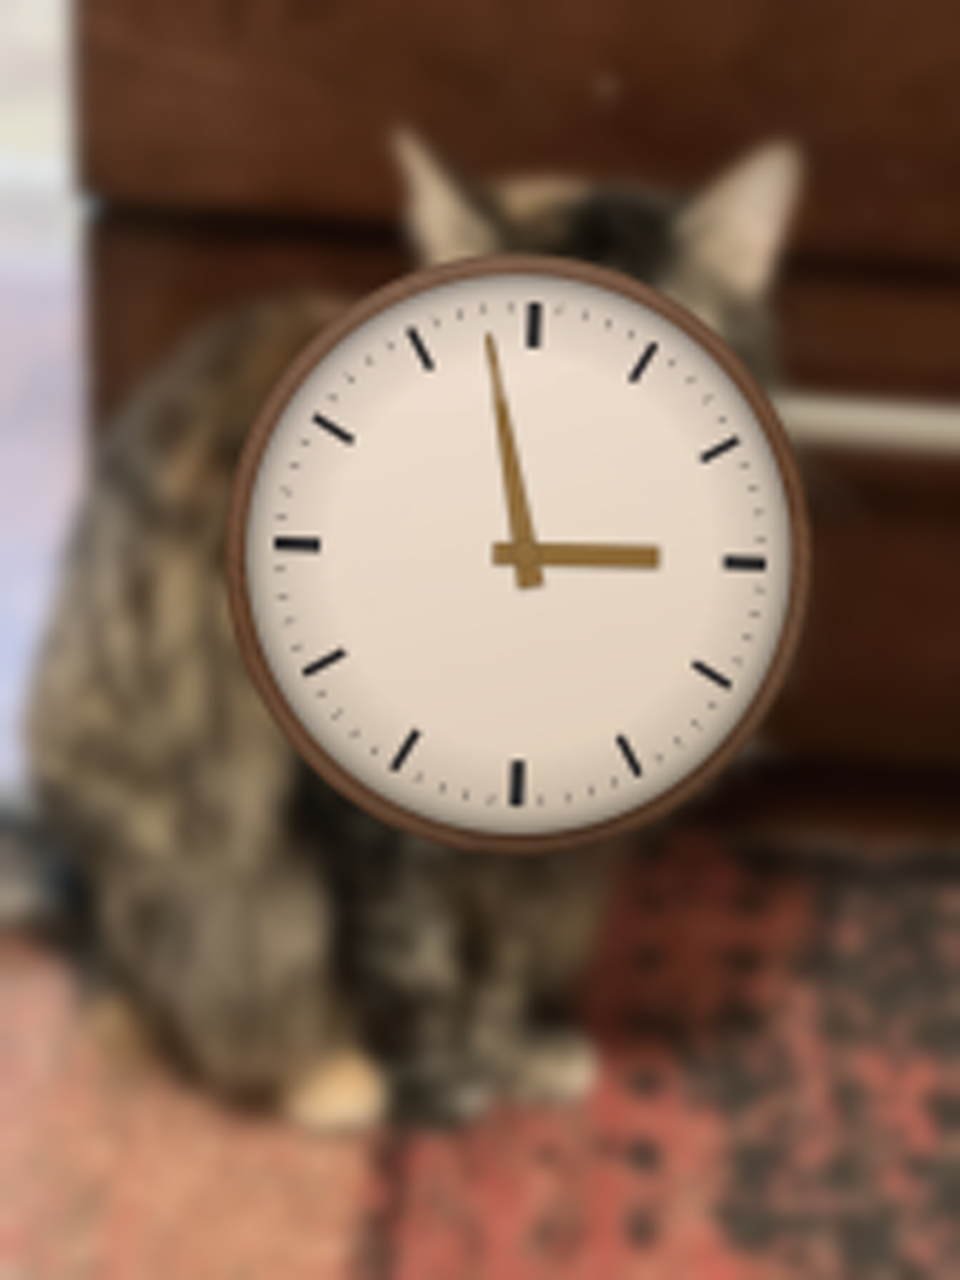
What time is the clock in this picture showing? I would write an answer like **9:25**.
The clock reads **2:58**
